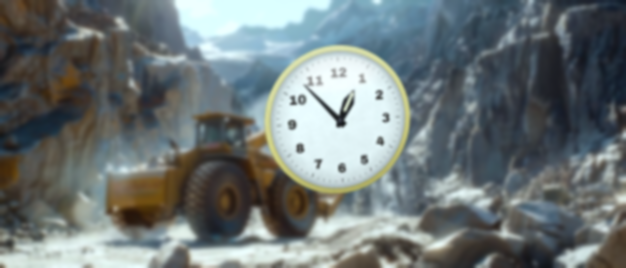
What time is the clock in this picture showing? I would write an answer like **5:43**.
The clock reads **12:53**
